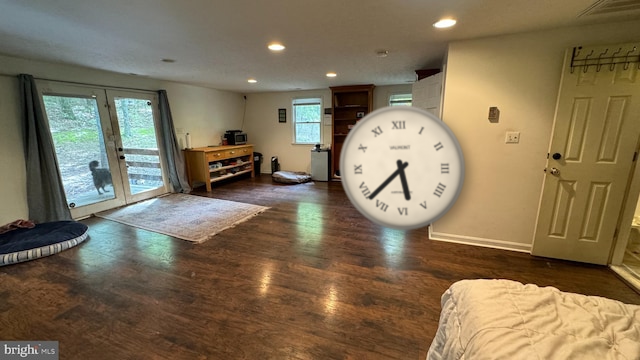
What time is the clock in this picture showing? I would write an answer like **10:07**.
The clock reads **5:38**
